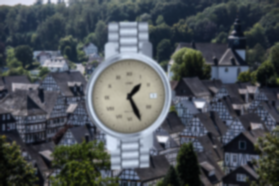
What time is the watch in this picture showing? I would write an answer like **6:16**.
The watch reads **1:26**
